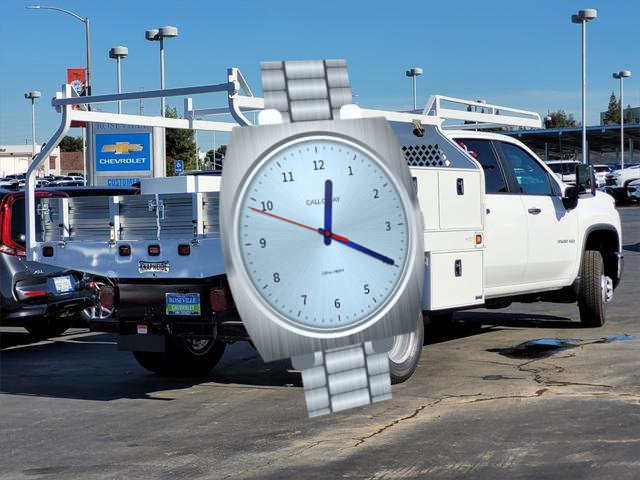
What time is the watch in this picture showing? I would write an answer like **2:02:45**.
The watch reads **12:19:49**
